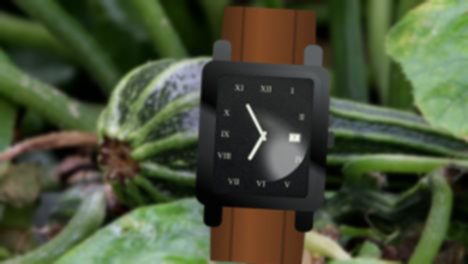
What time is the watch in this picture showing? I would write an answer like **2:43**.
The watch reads **6:55**
